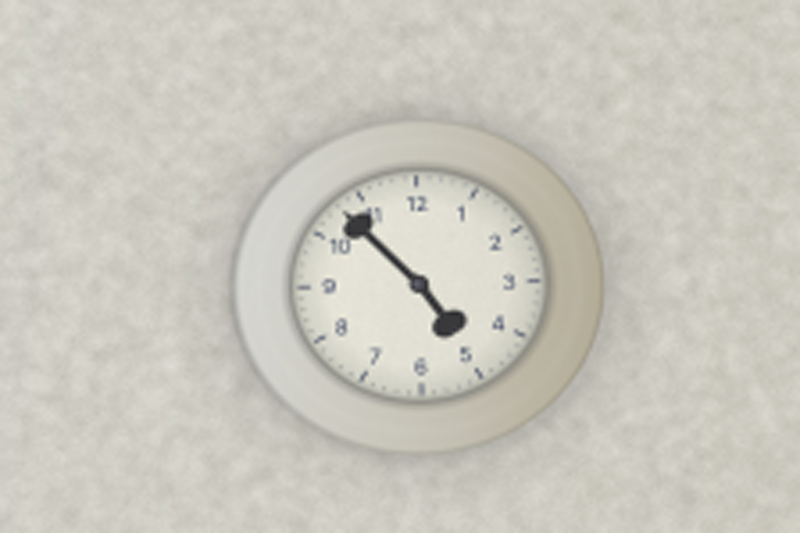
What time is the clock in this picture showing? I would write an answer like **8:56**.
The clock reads **4:53**
